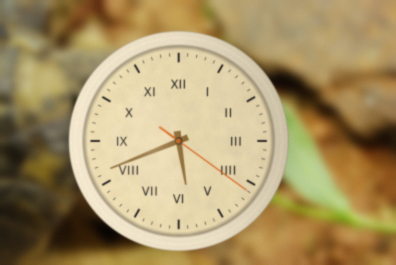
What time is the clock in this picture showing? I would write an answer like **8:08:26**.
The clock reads **5:41:21**
